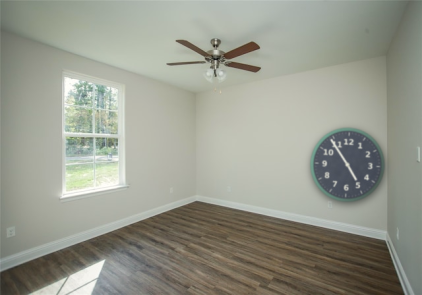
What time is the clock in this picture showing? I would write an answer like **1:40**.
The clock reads **4:54**
